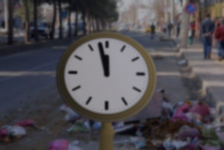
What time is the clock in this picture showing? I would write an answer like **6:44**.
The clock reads **11:58**
